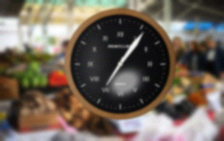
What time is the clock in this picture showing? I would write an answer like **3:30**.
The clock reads **7:06**
